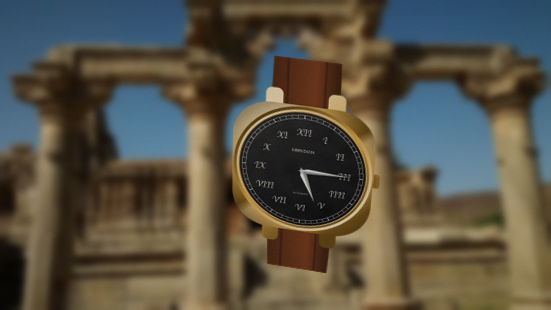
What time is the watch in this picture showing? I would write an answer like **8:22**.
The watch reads **5:15**
